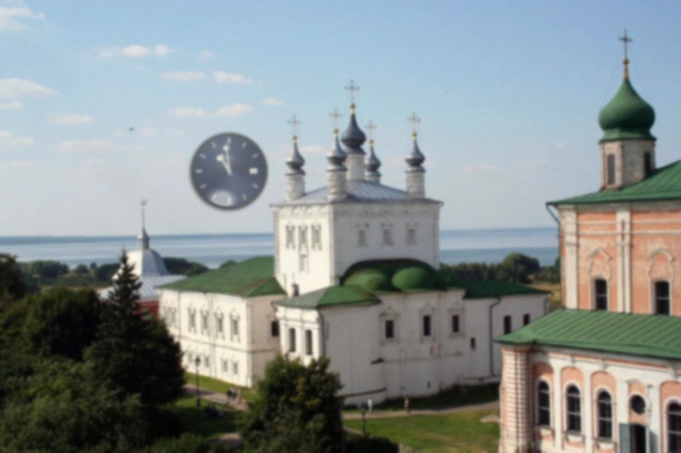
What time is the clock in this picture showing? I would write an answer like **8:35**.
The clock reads **10:59**
